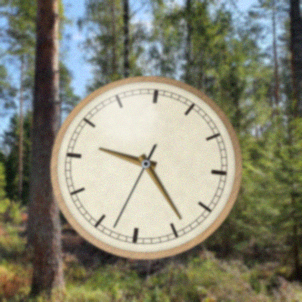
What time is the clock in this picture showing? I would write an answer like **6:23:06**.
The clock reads **9:23:33**
